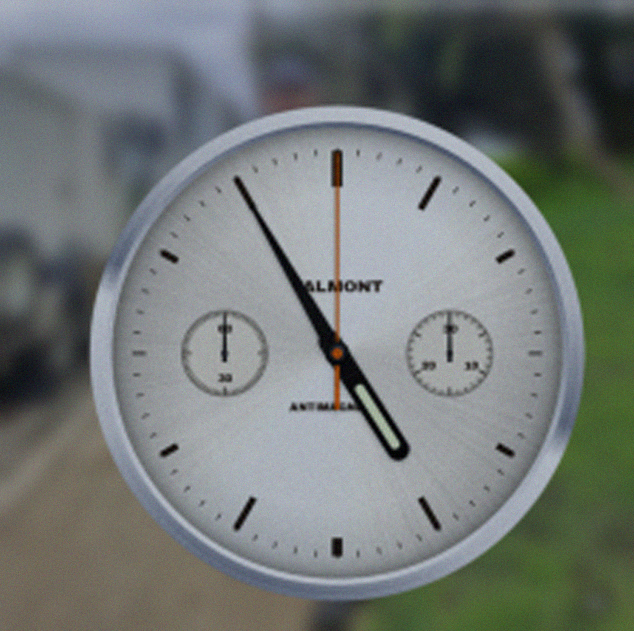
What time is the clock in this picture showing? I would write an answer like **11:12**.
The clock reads **4:55**
